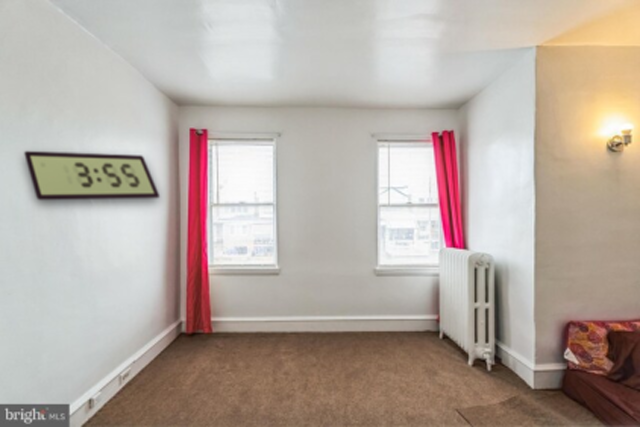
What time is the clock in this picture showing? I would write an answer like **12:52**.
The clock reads **3:55**
